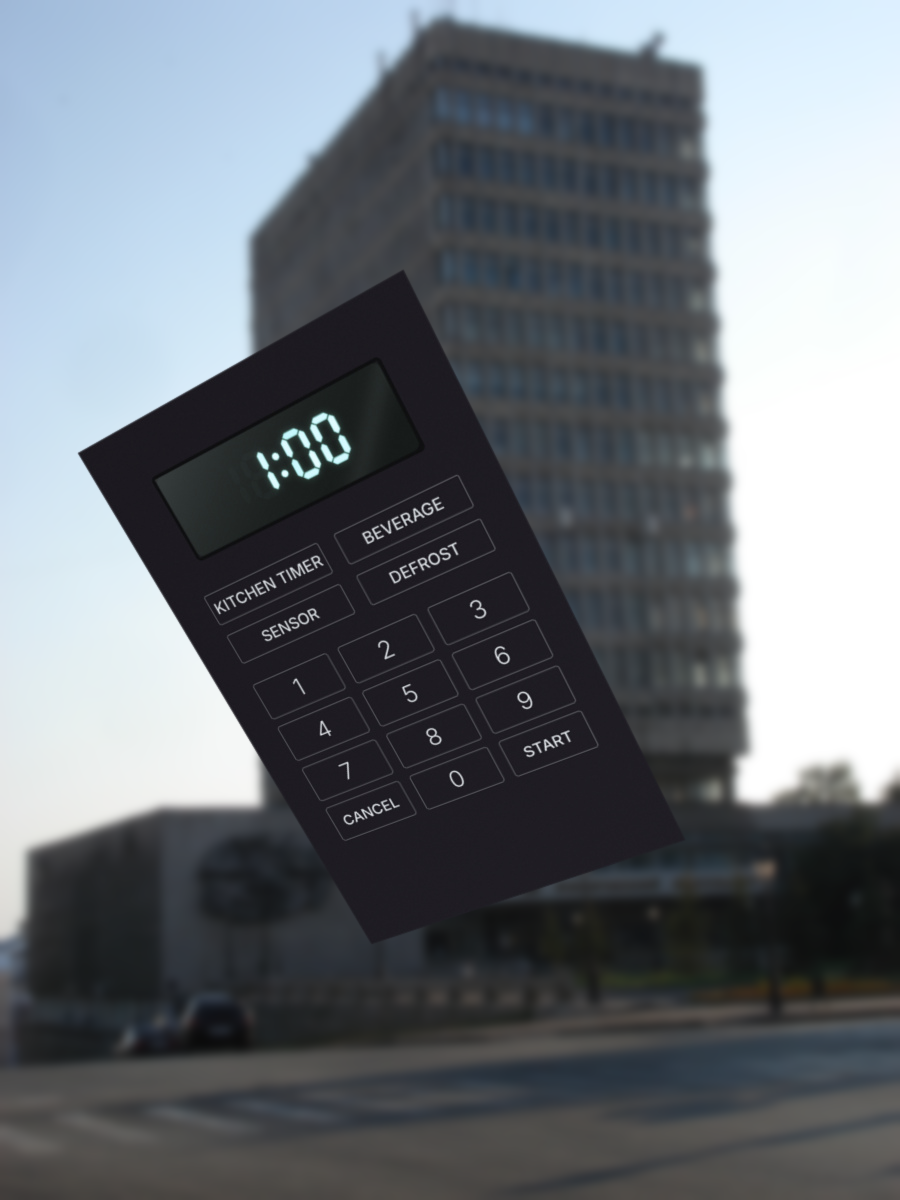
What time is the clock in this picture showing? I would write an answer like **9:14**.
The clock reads **1:00**
